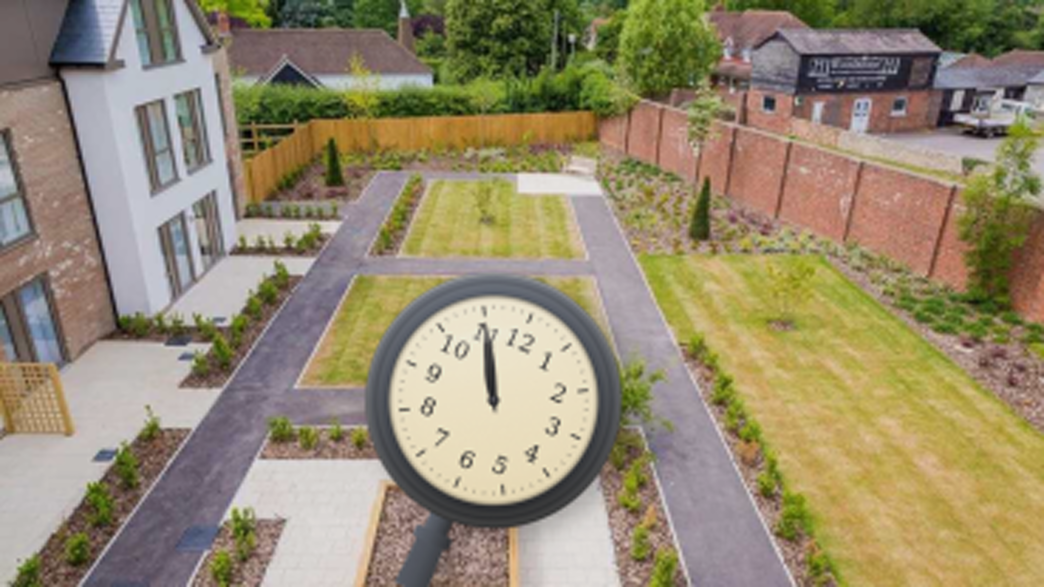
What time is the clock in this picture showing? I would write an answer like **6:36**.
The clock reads **10:55**
